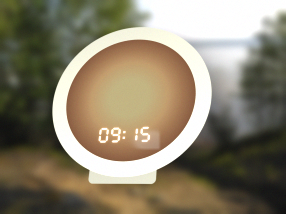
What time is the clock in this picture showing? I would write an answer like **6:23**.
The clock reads **9:15**
